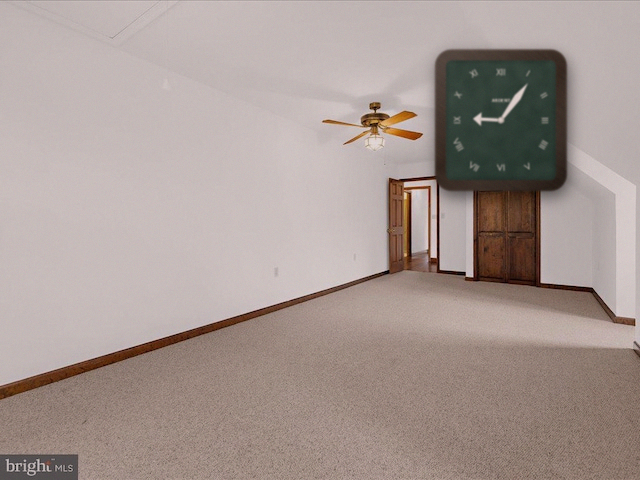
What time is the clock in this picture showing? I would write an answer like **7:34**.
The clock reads **9:06**
